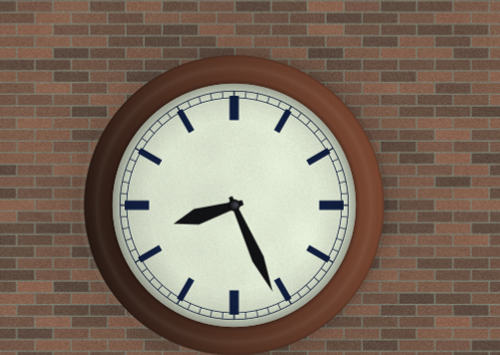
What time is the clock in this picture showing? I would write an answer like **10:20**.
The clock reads **8:26**
